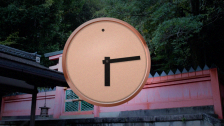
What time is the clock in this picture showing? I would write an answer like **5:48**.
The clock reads **6:15**
